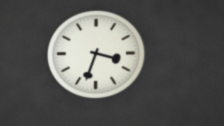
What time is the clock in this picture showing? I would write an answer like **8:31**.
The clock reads **3:33**
